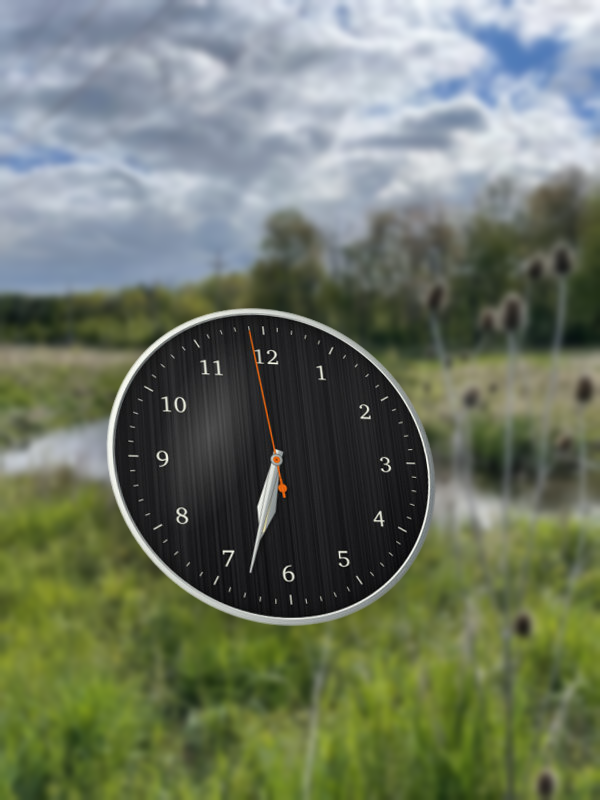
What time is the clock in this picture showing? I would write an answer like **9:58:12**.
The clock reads **6:32:59**
